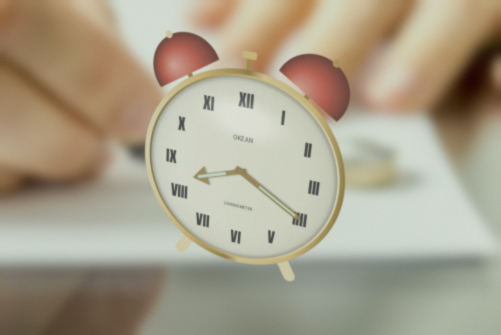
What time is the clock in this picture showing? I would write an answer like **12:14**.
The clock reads **8:20**
